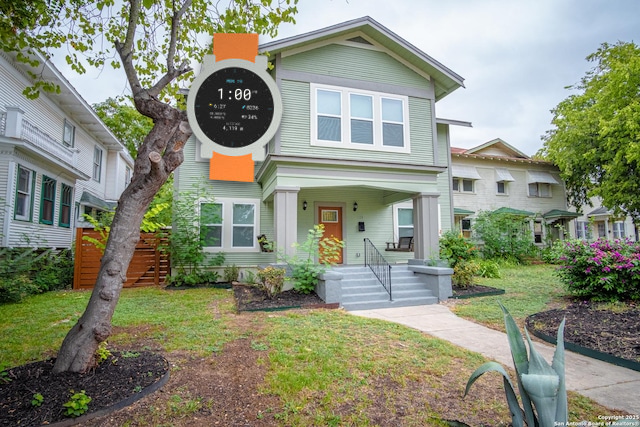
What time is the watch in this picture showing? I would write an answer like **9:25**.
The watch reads **1:00**
